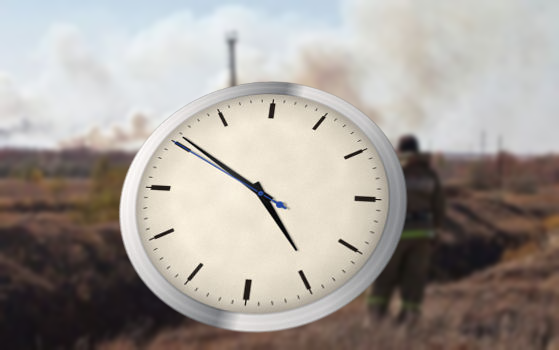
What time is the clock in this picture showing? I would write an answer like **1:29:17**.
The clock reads **4:50:50**
